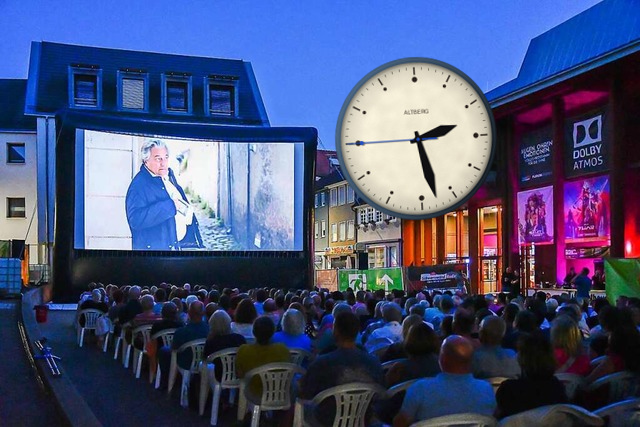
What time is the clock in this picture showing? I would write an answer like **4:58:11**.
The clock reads **2:27:45**
